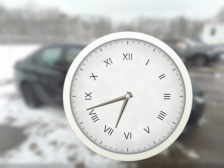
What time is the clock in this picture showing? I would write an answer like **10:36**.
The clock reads **6:42**
